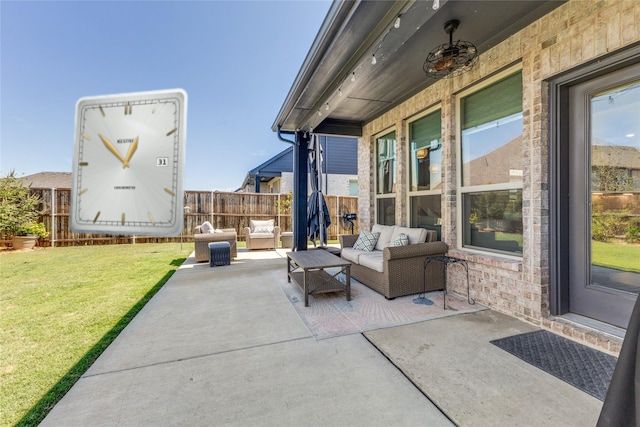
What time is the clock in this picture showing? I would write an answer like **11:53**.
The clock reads **12:52**
